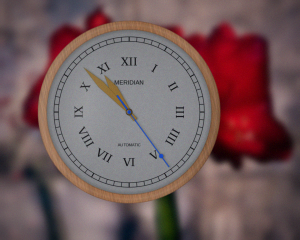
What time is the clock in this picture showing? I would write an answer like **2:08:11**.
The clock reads **10:52:24**
